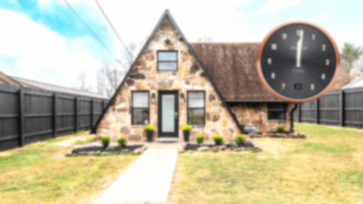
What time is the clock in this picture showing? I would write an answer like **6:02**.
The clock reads **12:01**
